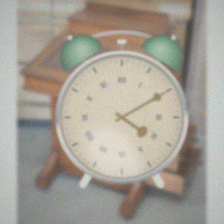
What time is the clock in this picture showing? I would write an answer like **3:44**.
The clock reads **4:10**
